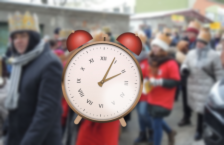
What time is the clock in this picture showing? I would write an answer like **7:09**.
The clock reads **2:04**
